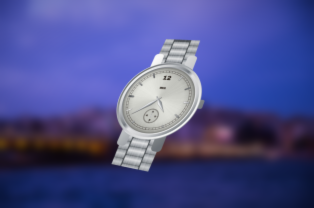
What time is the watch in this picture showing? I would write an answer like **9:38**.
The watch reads **4:38**
